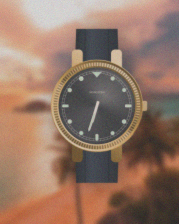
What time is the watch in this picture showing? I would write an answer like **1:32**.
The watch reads **6:33**
